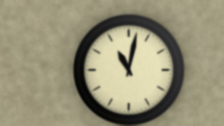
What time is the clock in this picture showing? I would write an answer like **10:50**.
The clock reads **11:02**
